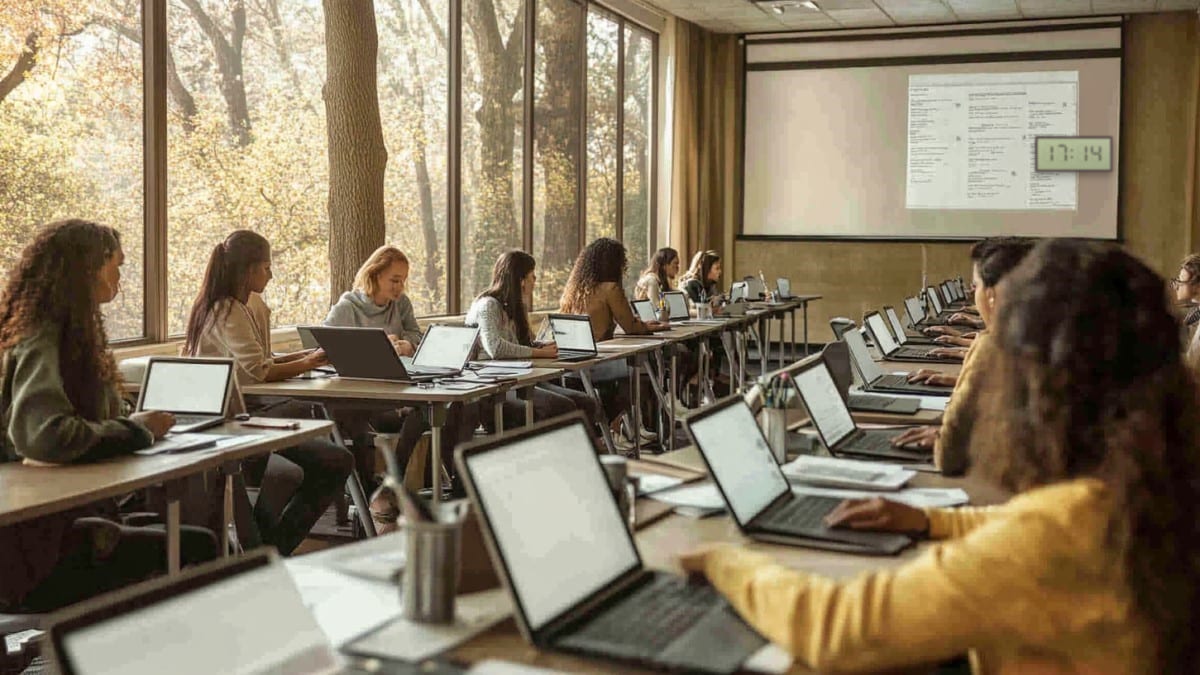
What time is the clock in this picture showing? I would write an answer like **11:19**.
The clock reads **17:14**
